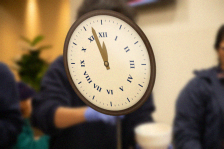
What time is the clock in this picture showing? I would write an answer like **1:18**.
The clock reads **11:57**
